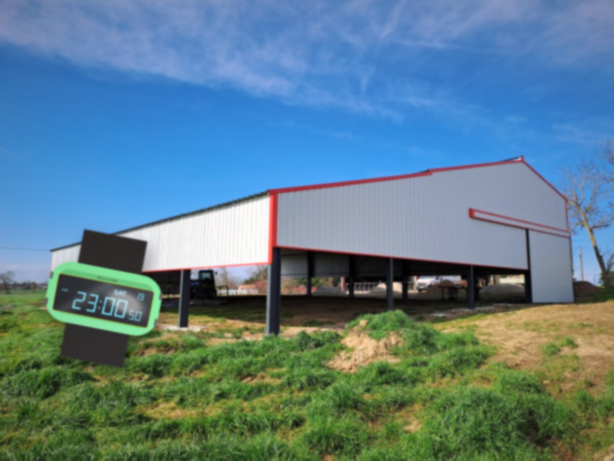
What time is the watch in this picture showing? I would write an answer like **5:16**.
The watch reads **23:00**
